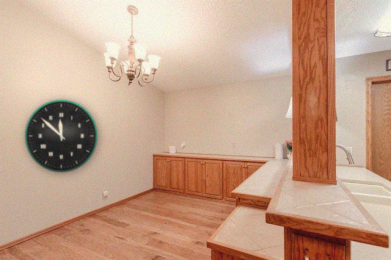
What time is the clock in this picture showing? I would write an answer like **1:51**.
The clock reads **11:52**
